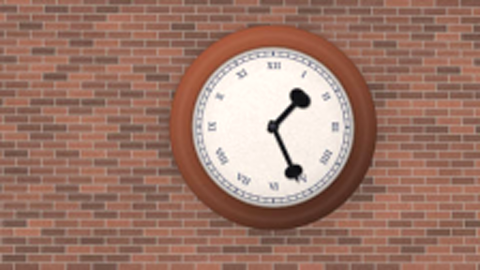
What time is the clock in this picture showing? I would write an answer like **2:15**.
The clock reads **1:26**
